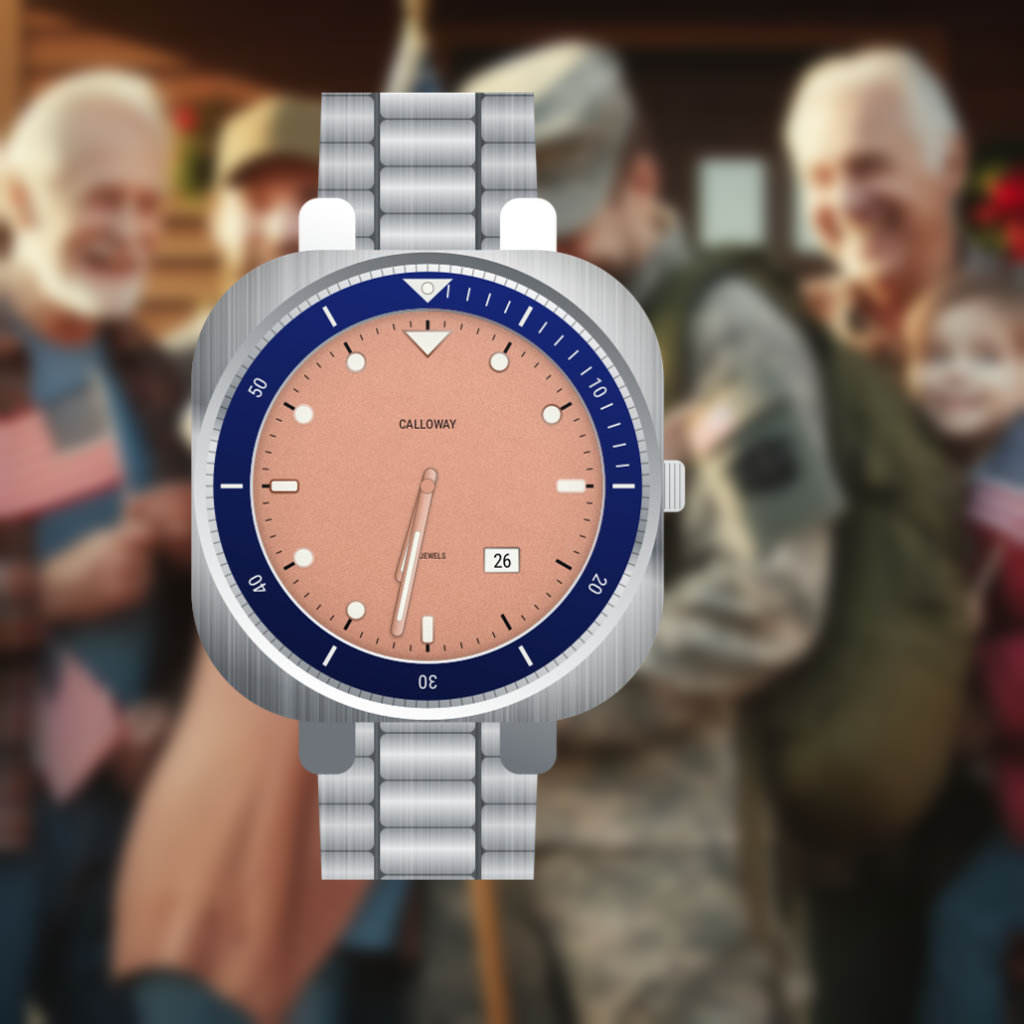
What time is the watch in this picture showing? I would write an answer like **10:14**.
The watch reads **6:32**
